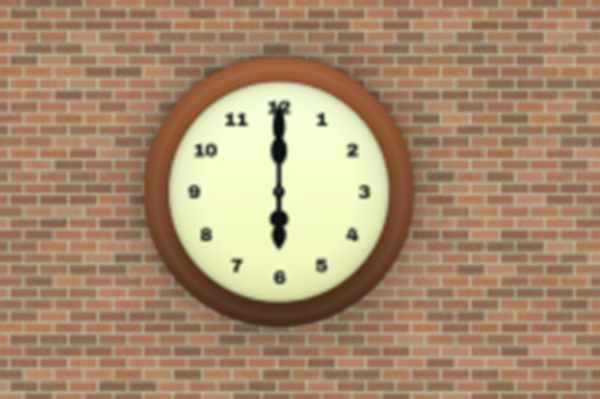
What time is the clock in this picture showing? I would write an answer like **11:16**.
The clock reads **6:00**
